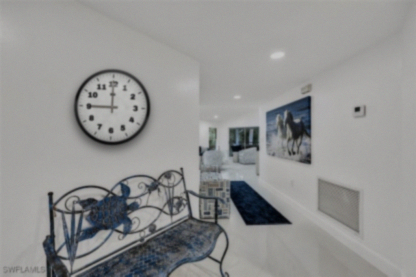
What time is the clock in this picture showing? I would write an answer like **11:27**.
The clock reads **9:00**
